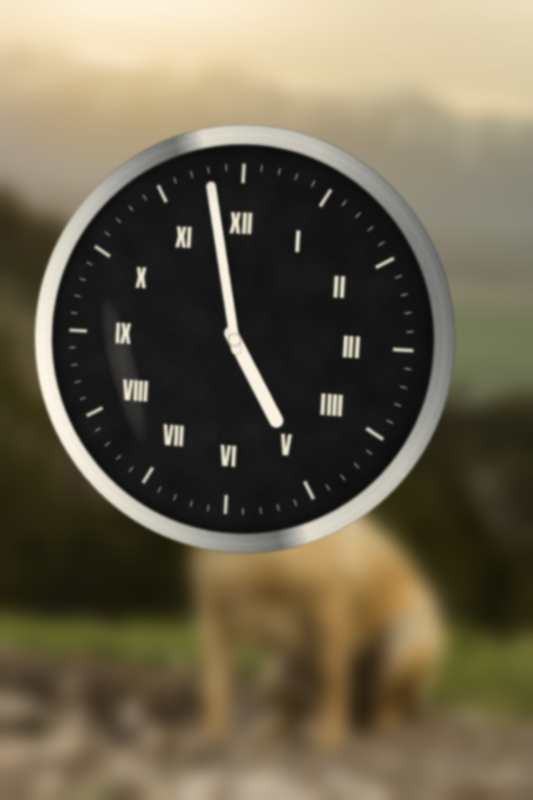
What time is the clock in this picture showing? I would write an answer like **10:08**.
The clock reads **4:58**
